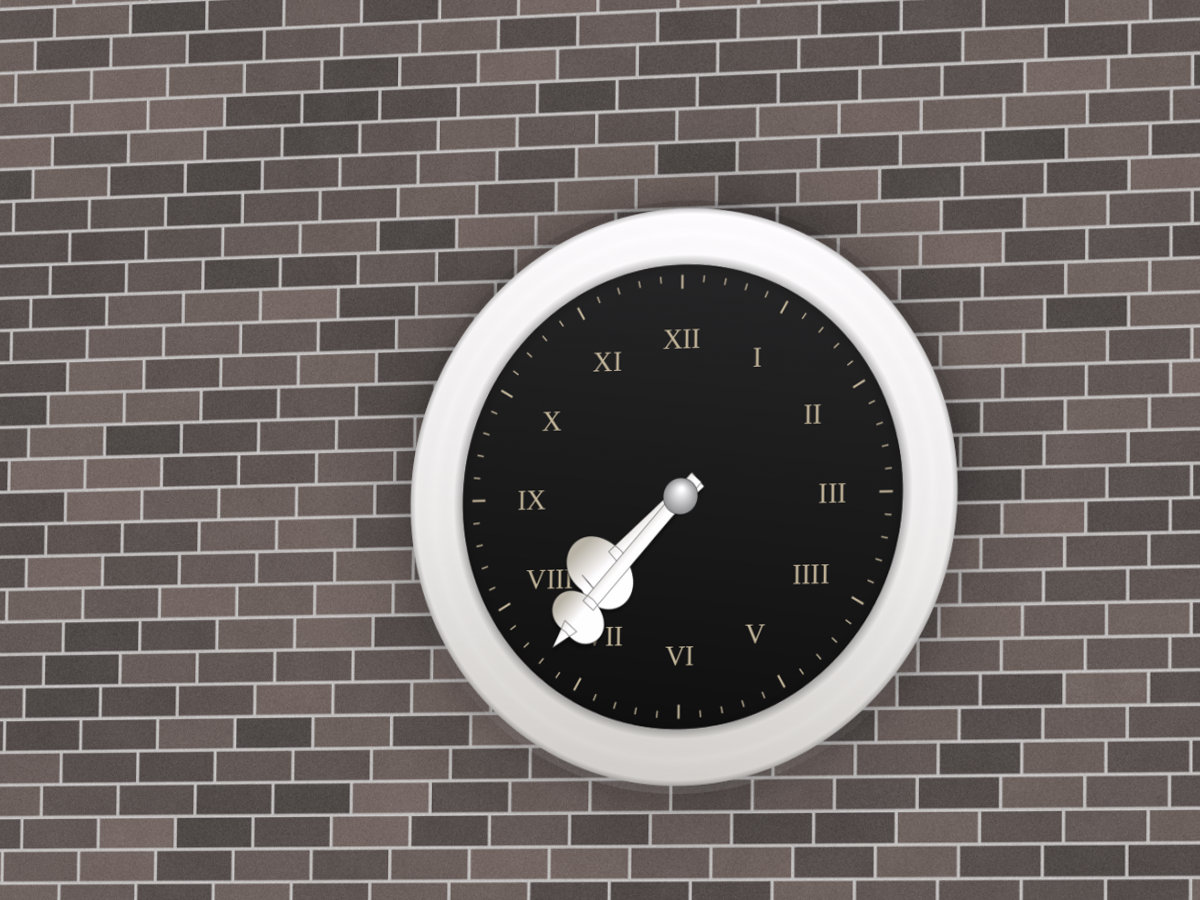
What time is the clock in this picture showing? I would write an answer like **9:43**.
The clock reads **7:37**
